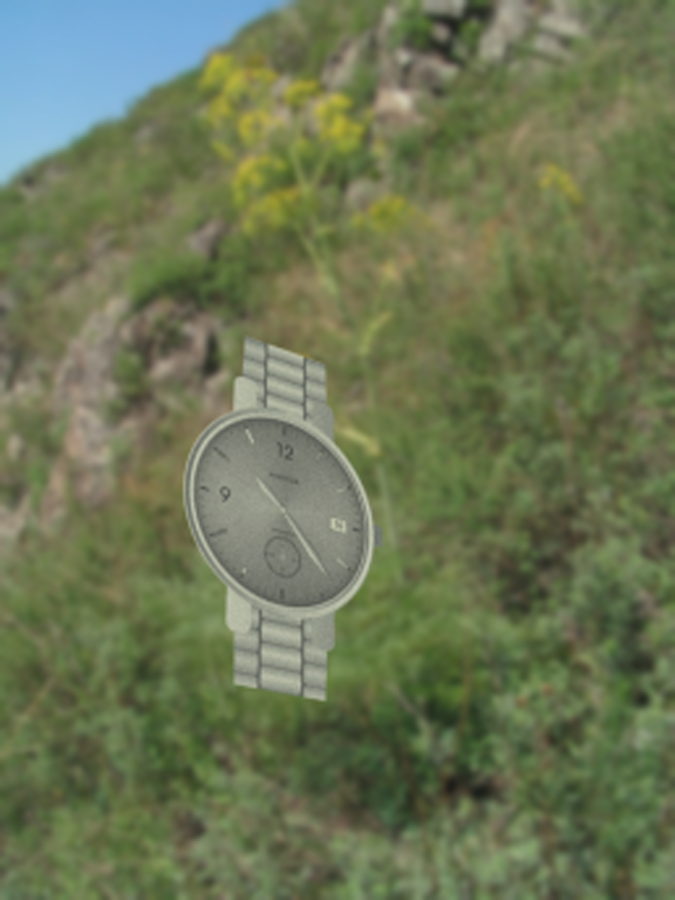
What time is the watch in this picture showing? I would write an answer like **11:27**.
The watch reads **10:23**
